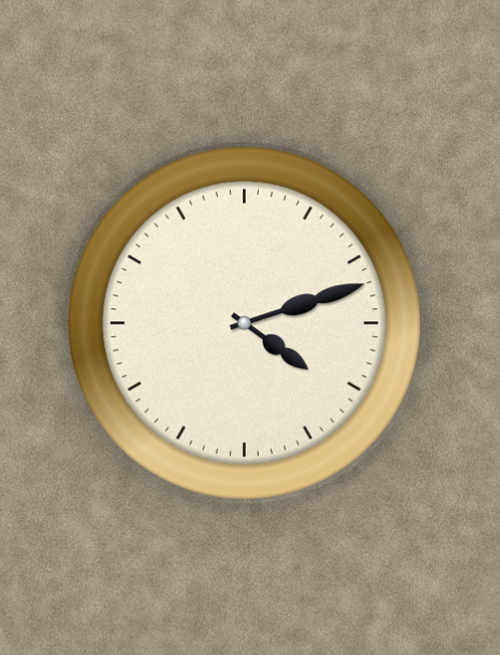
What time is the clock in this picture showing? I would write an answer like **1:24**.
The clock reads **4:12**
